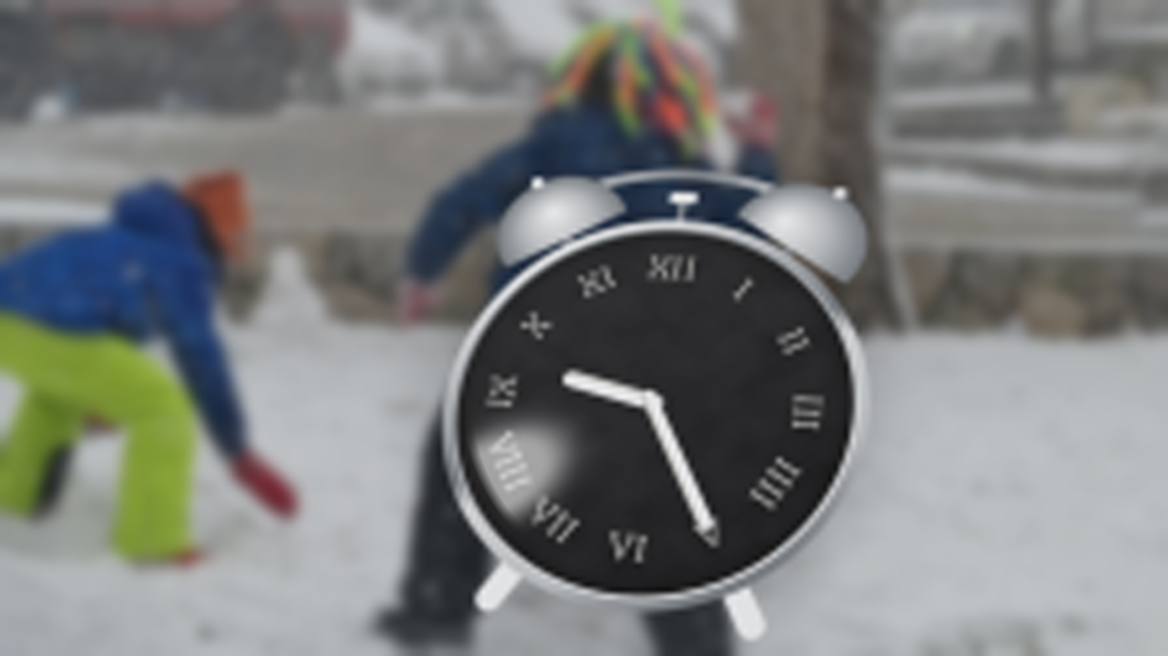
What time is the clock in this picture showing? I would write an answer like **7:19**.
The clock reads **9:25**
